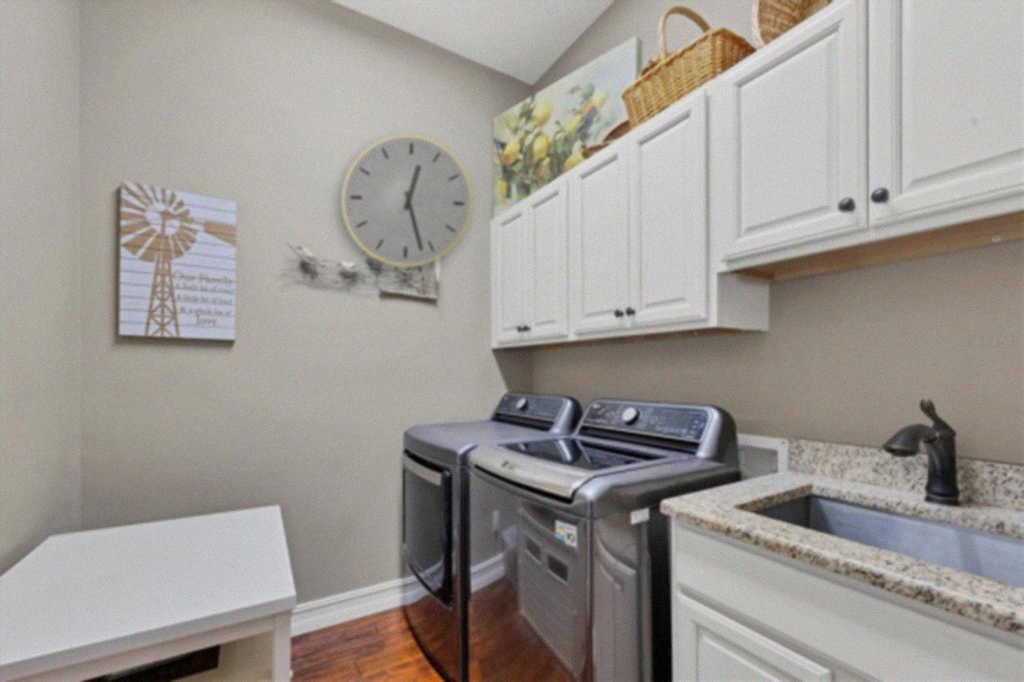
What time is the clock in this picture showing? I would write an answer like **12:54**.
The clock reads **12:27**
